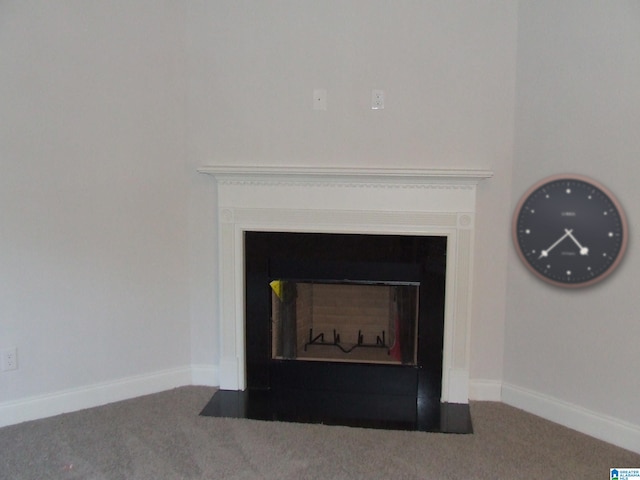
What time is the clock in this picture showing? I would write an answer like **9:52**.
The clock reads **4:38**
